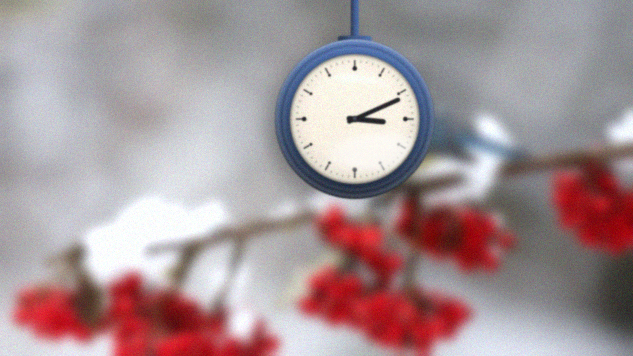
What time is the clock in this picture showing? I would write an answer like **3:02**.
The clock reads **3:11**
